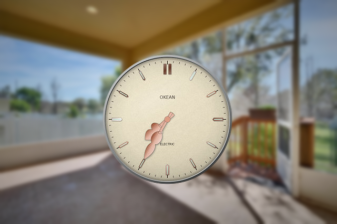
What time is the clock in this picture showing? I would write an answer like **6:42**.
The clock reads **7:35**
